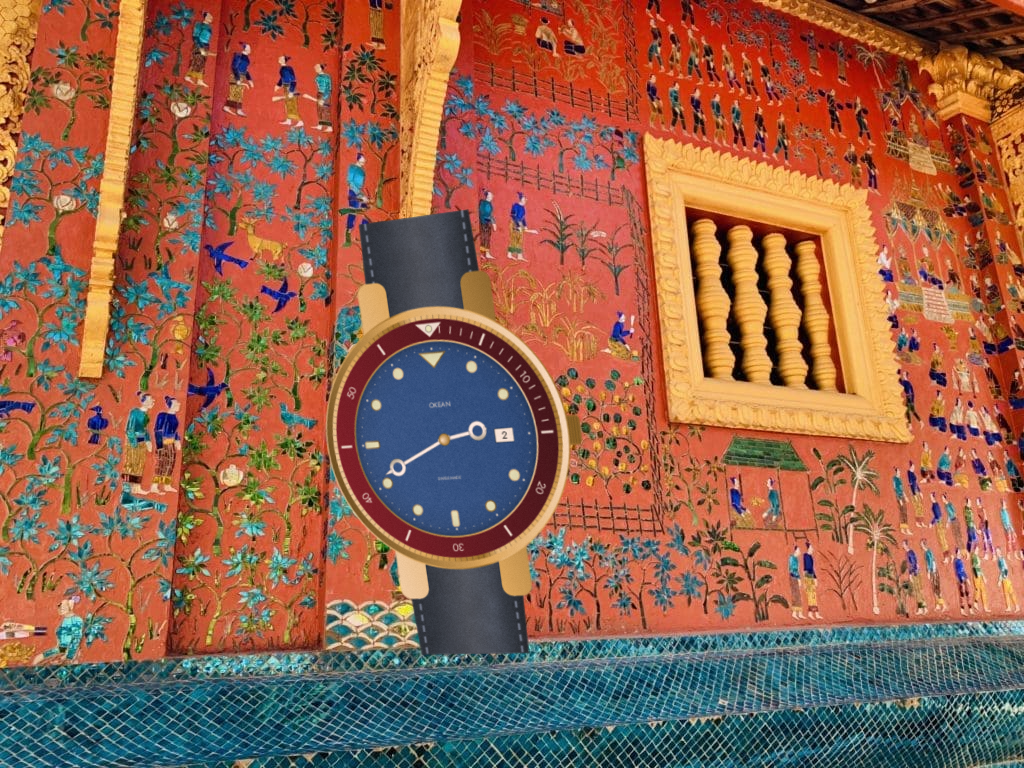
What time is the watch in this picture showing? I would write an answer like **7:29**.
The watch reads **2:41**
